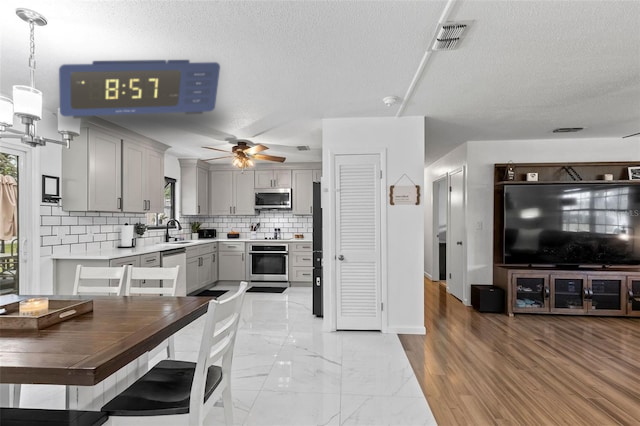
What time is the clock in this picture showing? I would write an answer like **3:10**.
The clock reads **8:57**
